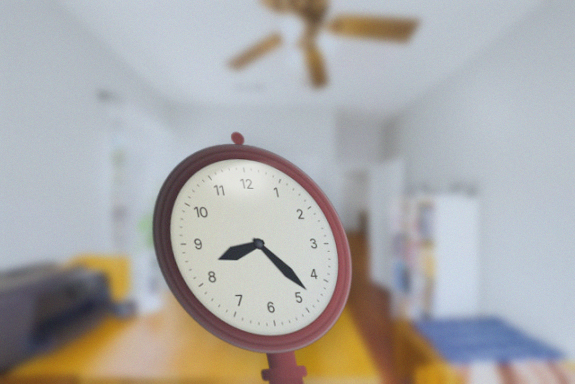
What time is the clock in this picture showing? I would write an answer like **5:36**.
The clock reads **8:23**
